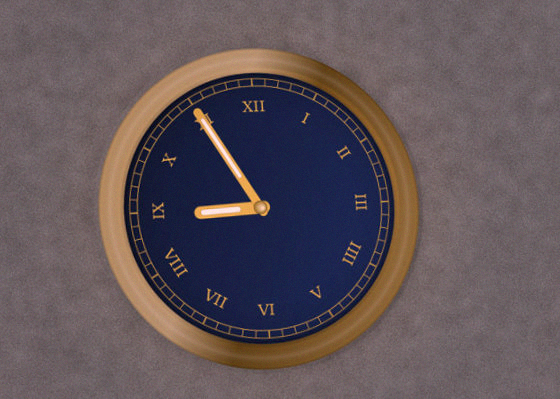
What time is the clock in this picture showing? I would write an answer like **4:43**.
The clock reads **8:55**
